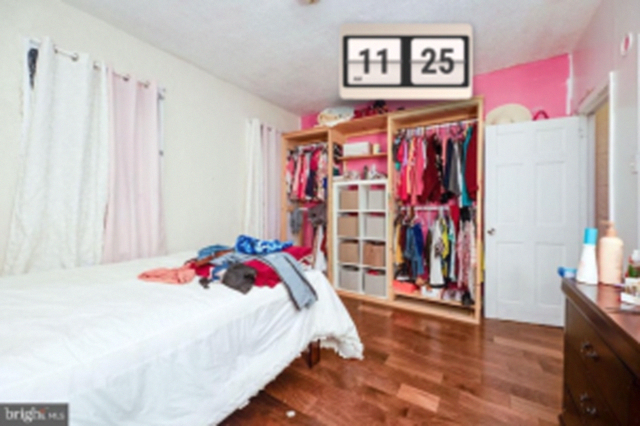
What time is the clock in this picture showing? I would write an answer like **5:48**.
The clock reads **11:25**
